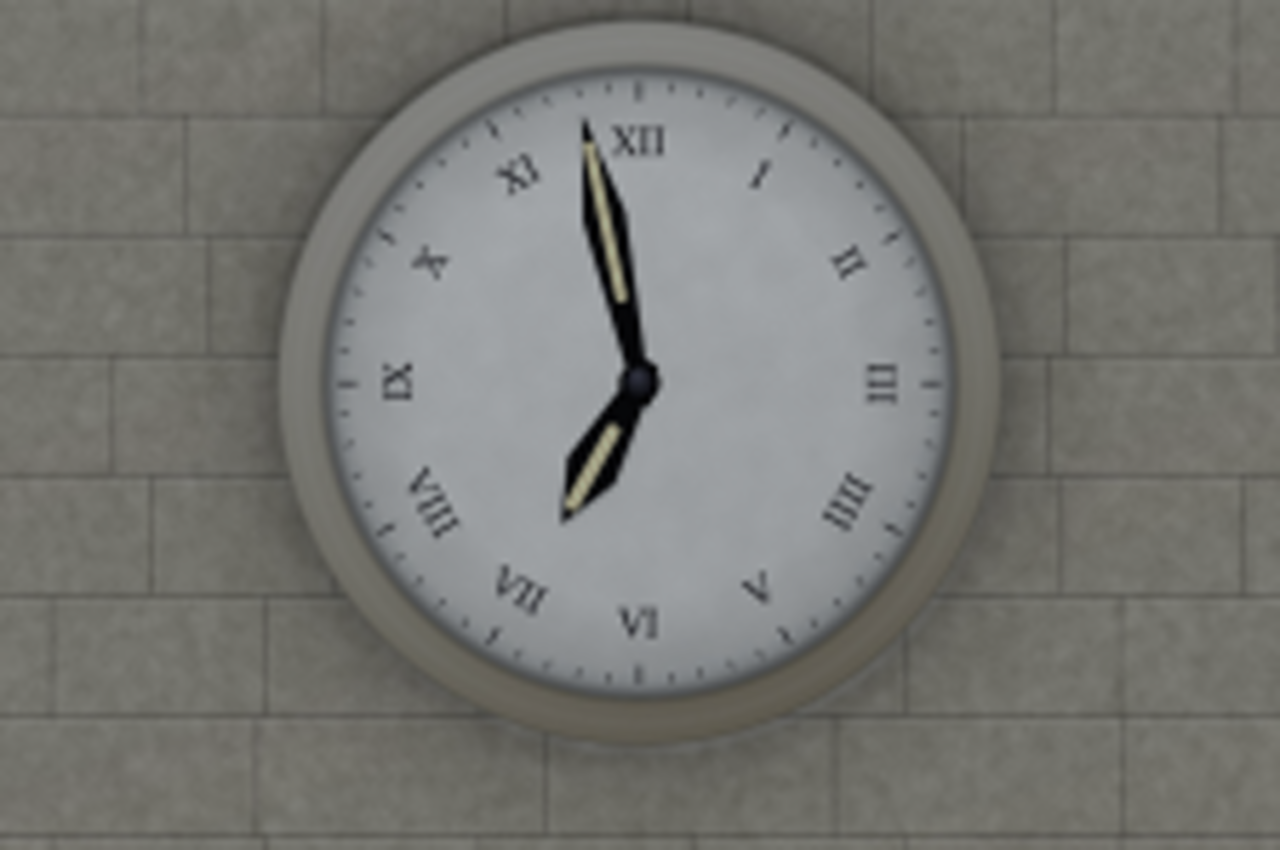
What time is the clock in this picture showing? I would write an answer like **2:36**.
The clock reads **6:58**
